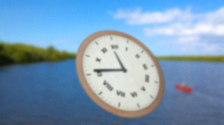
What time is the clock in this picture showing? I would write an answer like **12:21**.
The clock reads **11:46**
